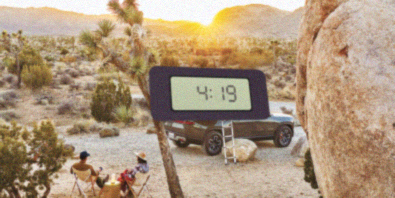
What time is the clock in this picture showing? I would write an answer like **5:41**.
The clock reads **4:19**
